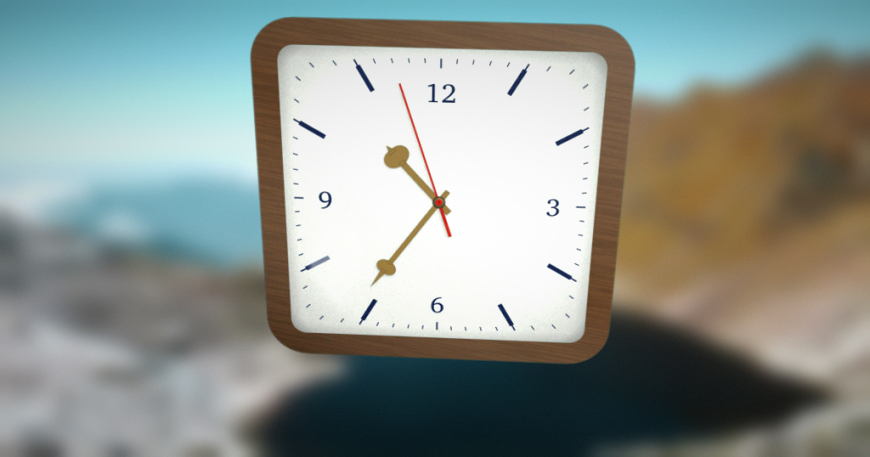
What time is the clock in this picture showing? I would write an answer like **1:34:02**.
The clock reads **10:35:57**
